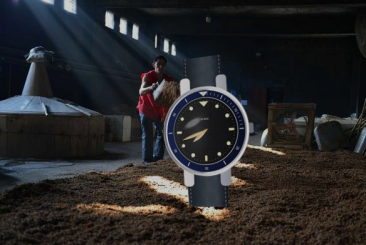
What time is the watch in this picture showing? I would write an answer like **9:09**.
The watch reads **7:42**
